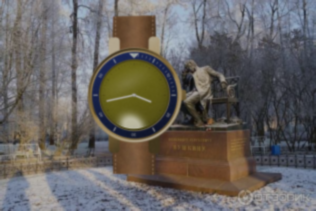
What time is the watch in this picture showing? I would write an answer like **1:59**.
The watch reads **3:43**
